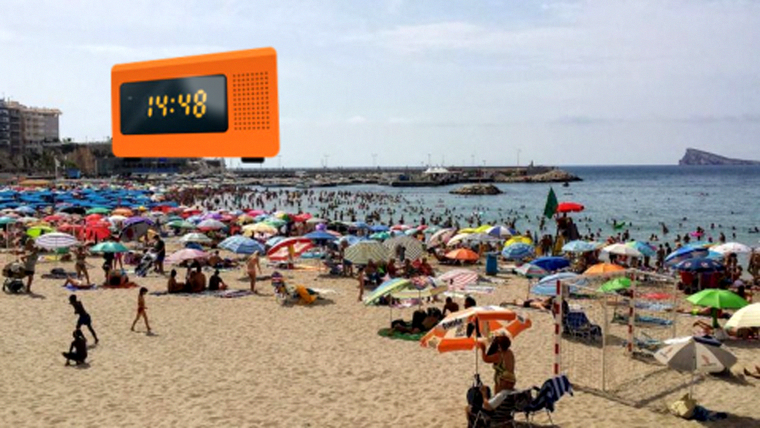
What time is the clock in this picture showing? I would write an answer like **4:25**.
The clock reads **14:48**
